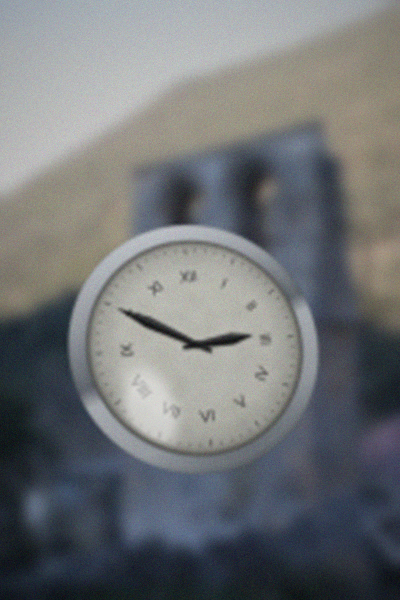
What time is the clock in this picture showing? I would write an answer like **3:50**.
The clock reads **2:50**
